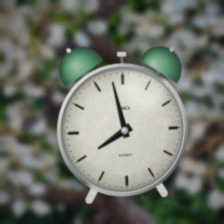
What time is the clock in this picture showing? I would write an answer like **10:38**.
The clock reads **7:58**
